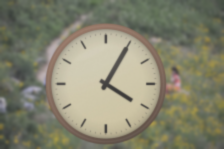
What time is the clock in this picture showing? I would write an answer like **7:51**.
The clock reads **4:05**
